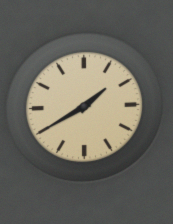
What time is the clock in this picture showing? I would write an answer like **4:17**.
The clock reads **1:40**
